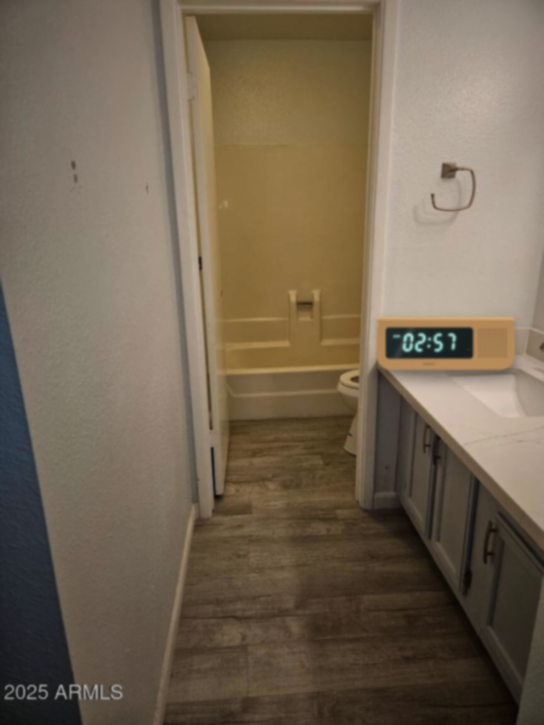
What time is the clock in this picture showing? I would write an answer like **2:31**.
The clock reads **2:57**
